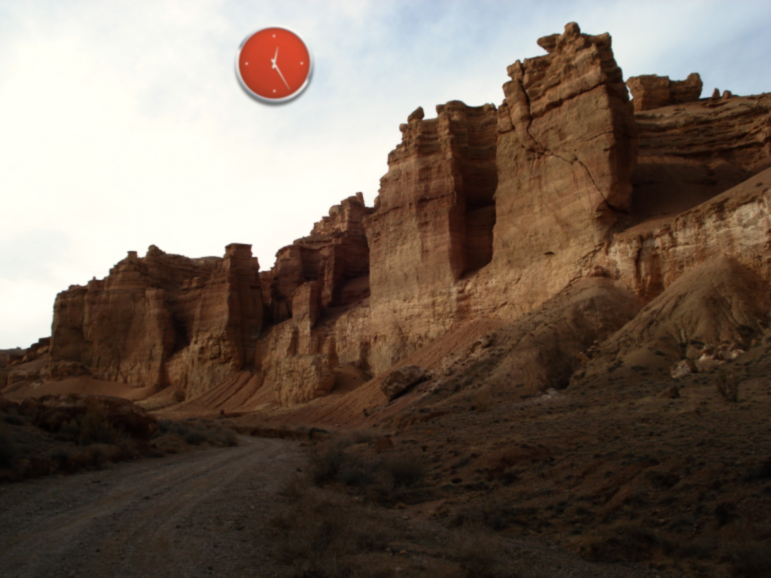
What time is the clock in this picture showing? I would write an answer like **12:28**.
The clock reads **12:25**
